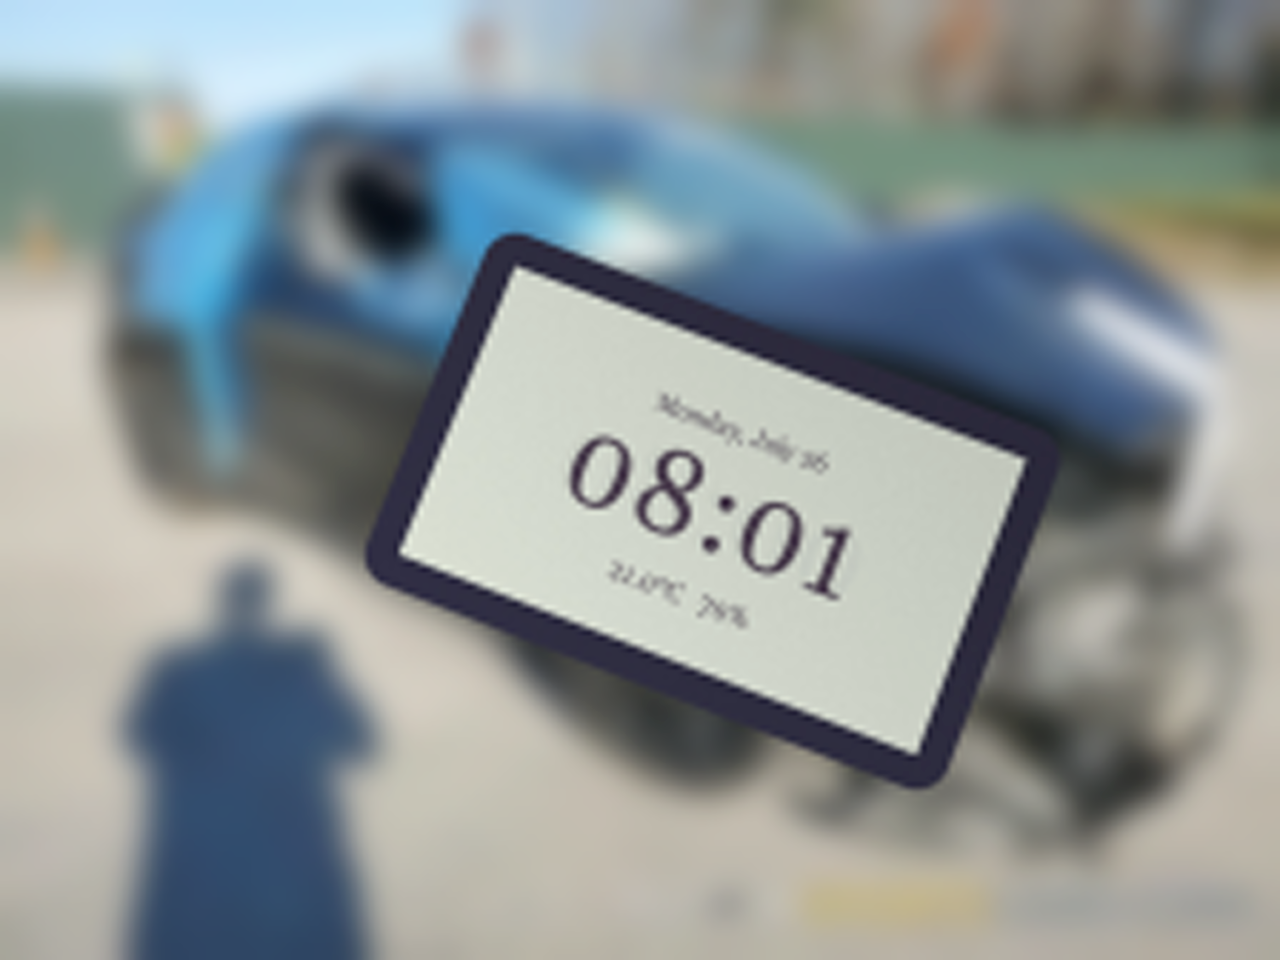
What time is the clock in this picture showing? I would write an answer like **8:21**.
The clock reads **8:01**
